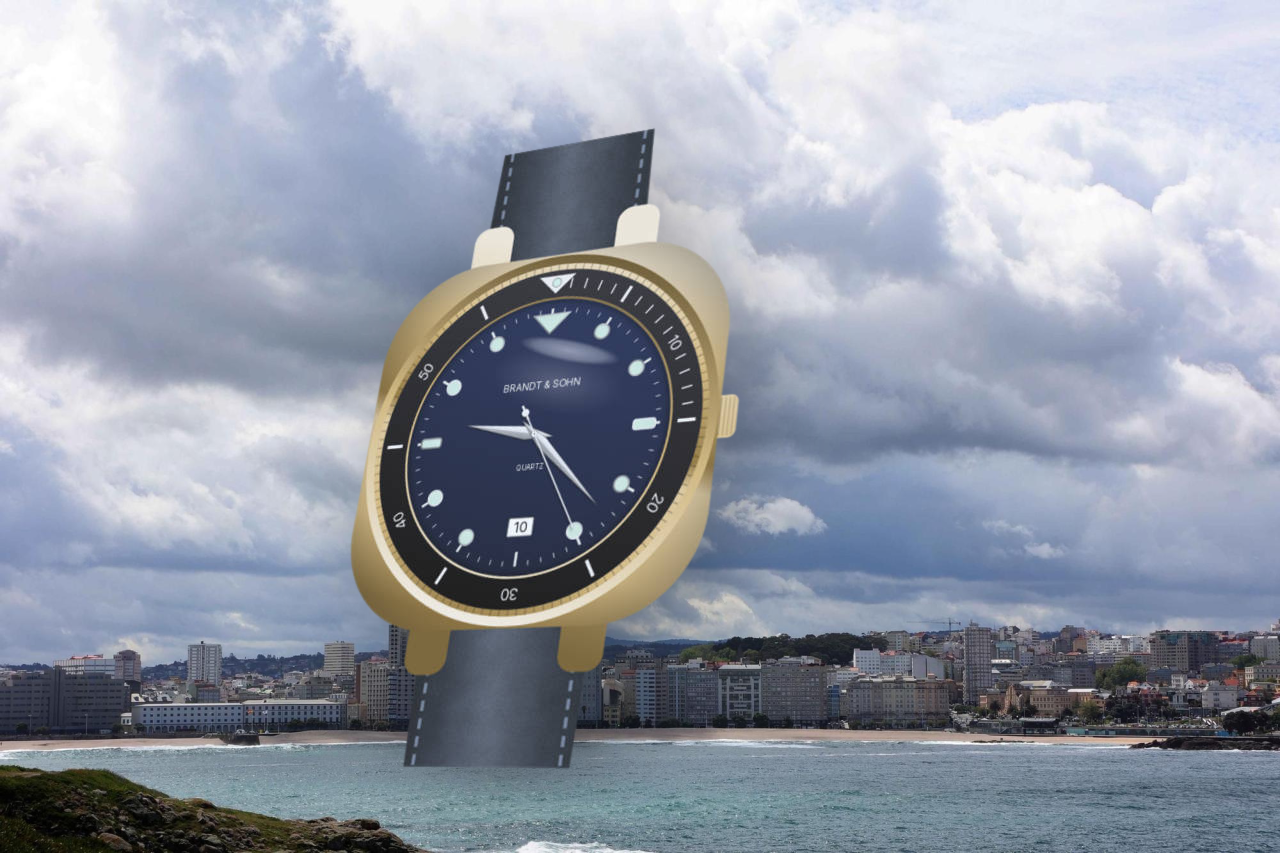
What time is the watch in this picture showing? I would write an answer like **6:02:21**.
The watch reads **9:22:25**
